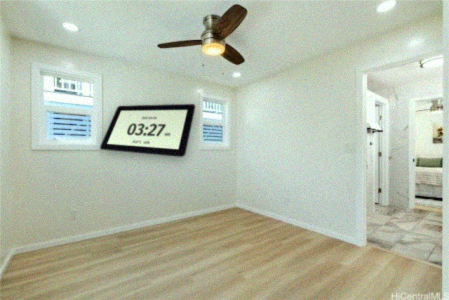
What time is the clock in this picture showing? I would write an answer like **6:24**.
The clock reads **3:27**
